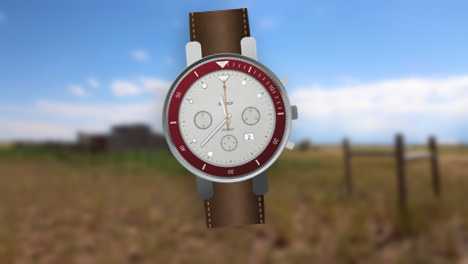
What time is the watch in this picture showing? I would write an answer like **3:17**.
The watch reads **11:38**
